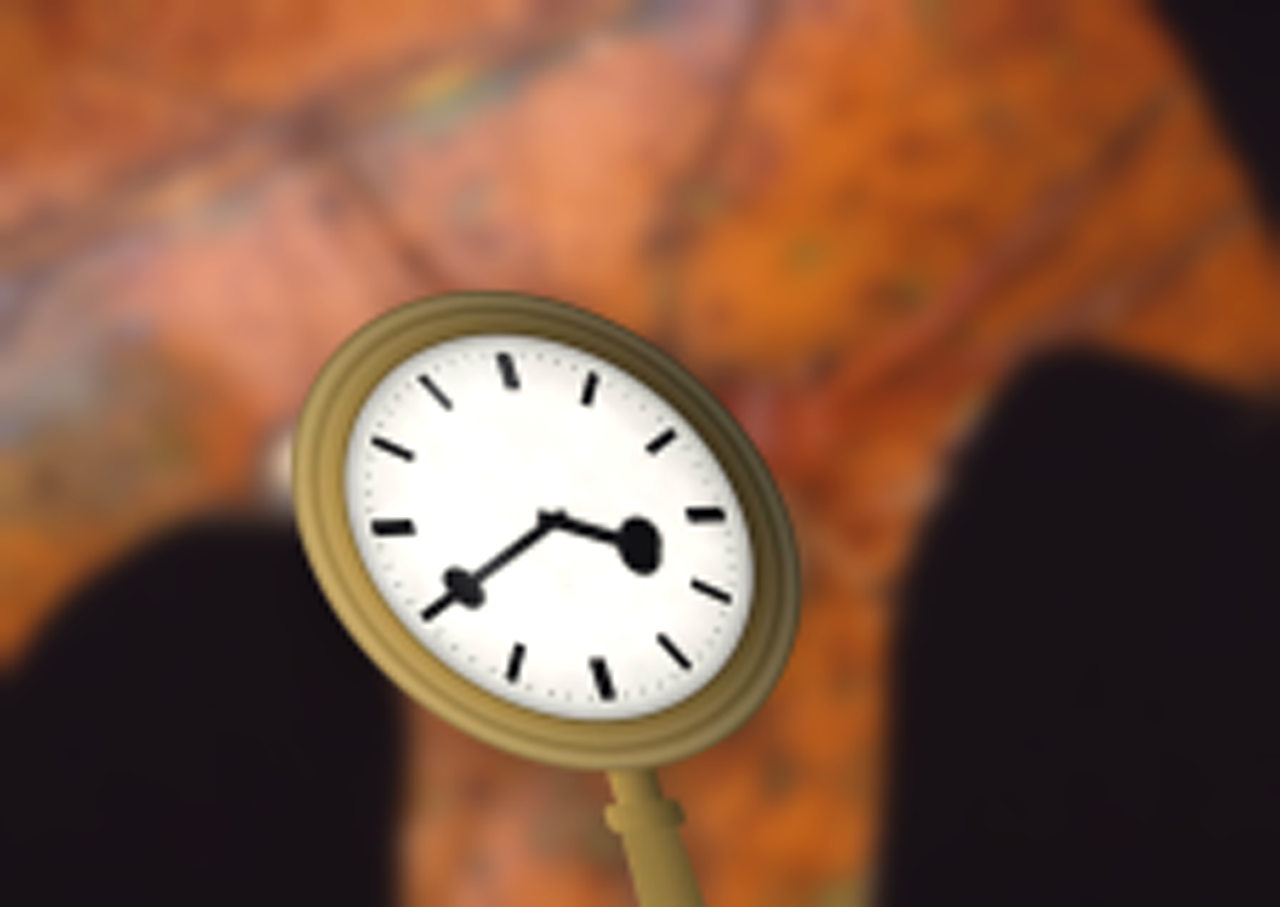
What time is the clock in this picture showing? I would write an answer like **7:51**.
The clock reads **3:40**
